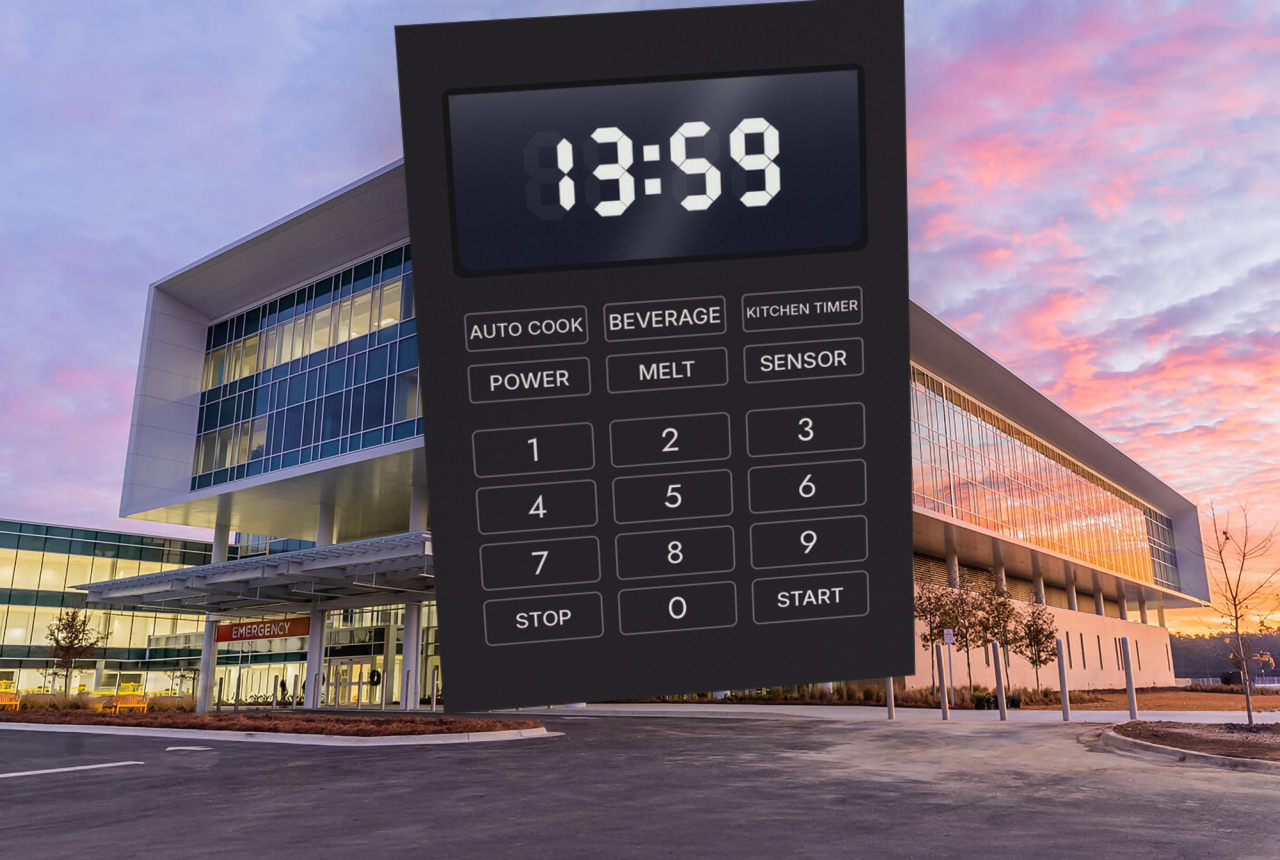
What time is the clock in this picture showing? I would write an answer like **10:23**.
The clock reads **13:59**
